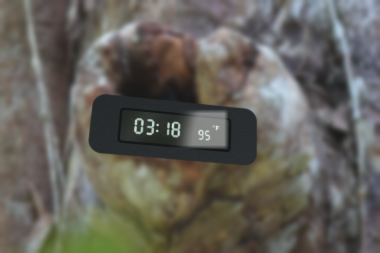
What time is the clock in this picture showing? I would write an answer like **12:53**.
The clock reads **3:18**
